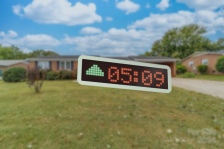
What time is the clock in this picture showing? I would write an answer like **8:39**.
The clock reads **5:09**
